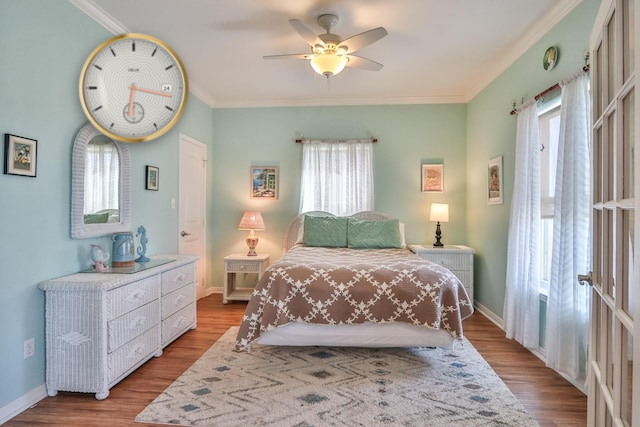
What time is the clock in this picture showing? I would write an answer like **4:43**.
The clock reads **6:17**
